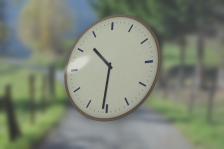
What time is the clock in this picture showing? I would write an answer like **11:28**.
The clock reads **10:31**
